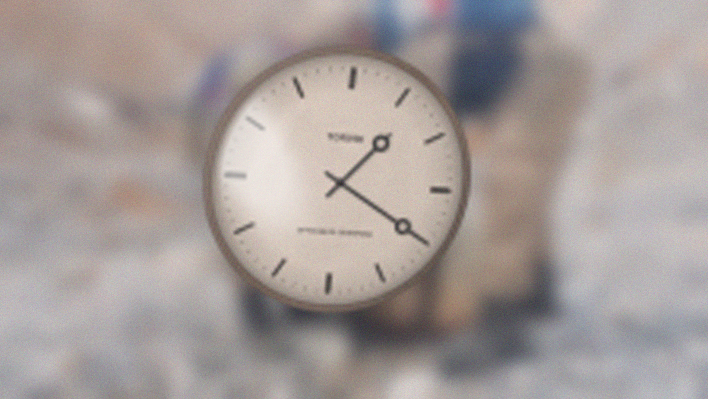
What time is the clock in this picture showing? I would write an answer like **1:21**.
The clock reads **1:20**
